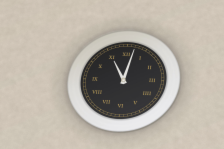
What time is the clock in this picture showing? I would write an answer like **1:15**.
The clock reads **11:02**
